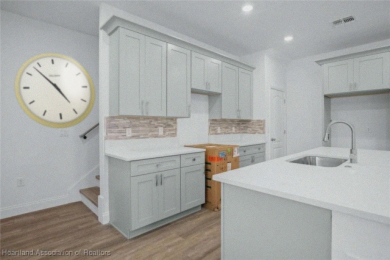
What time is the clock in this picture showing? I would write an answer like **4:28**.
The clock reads **4:53**
